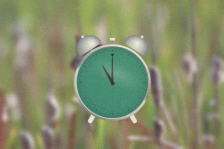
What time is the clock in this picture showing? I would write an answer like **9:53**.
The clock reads **11:00**
